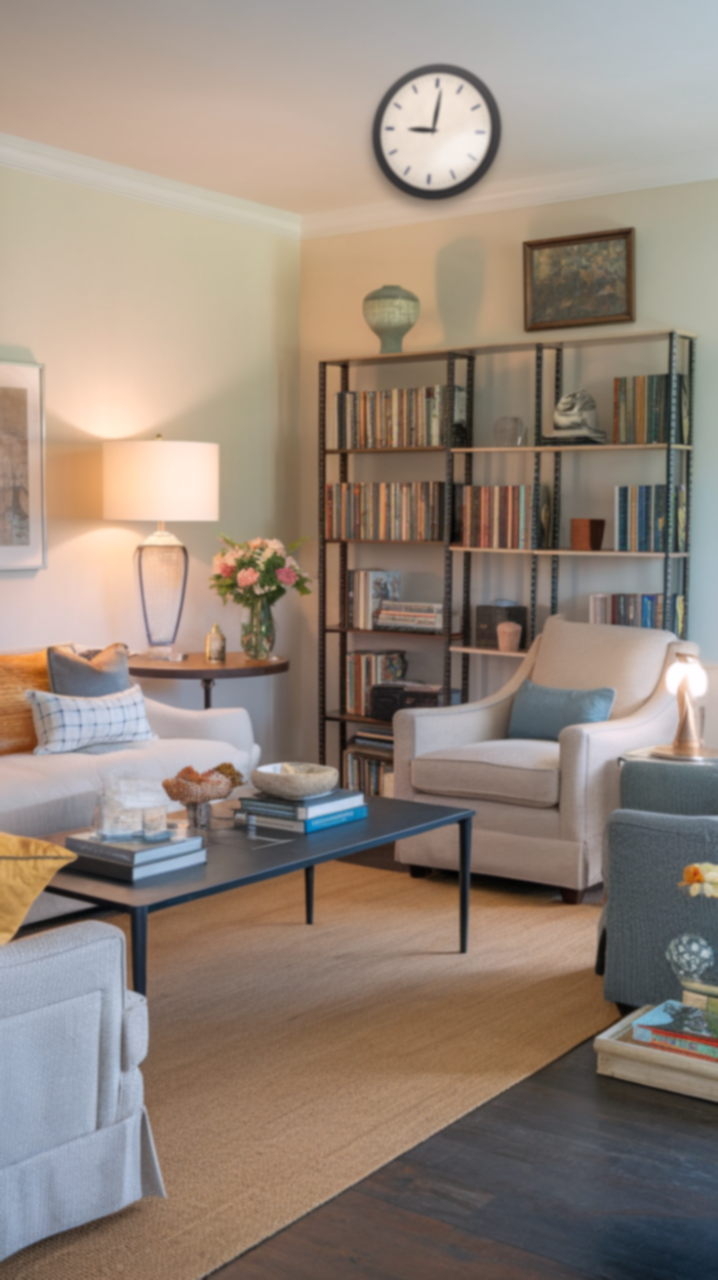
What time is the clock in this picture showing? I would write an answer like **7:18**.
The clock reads **9:01**
